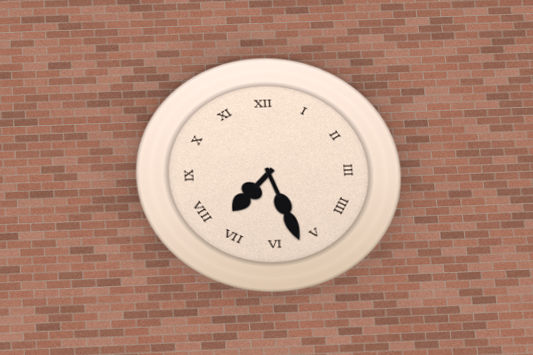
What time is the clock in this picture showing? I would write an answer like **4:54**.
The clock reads **7:27**
